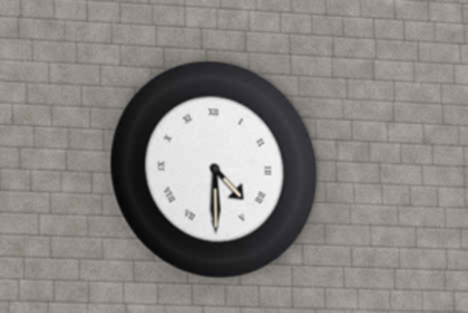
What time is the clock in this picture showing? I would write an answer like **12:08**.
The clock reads **4:30**
